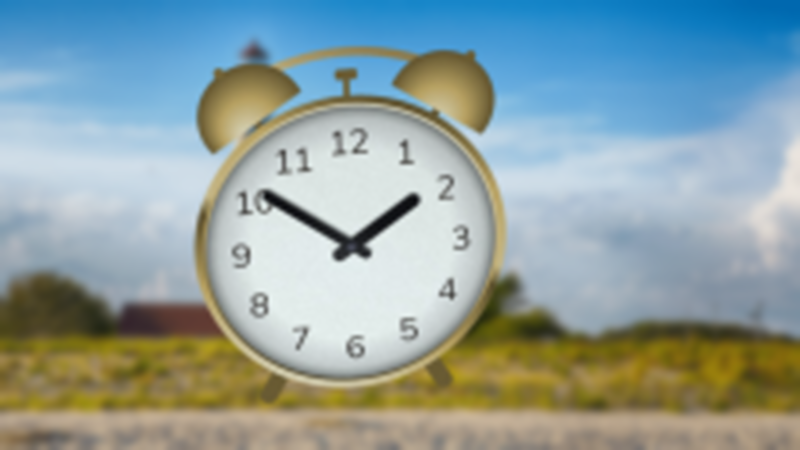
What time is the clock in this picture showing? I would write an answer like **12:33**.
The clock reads **1:51**
